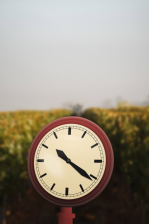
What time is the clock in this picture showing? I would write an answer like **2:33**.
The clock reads **10:21**
